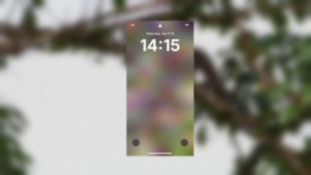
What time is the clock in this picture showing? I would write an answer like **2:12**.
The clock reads **14:15**
